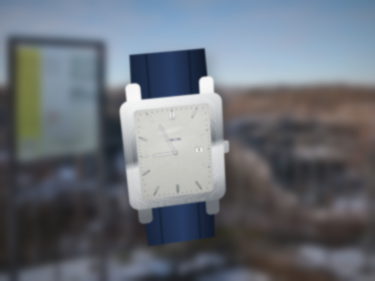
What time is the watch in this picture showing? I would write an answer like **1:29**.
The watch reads **8:56**
